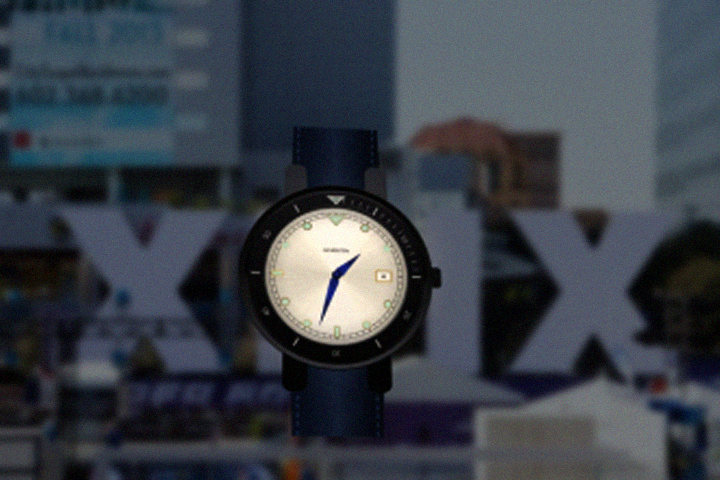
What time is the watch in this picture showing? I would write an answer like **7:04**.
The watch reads **1:33**
